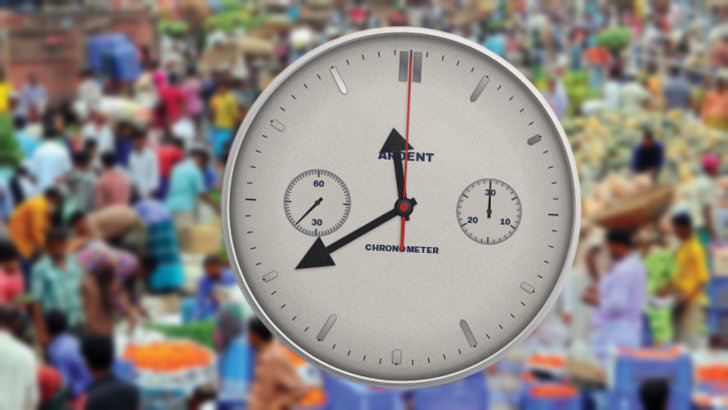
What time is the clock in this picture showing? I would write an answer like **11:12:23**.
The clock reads **11:39:37**
